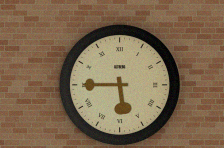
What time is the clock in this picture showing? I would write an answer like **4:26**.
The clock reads **5:45**
